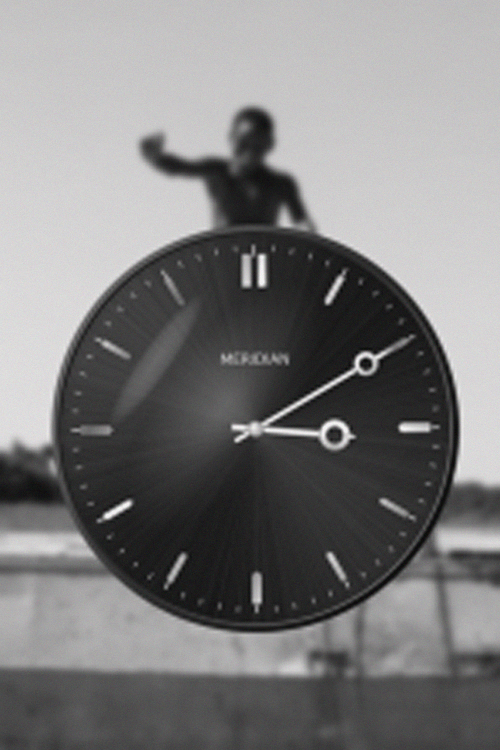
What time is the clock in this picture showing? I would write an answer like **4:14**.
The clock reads **3:10**
